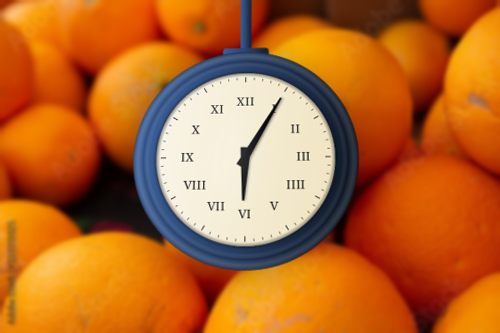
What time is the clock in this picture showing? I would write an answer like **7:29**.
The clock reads **6:05**
